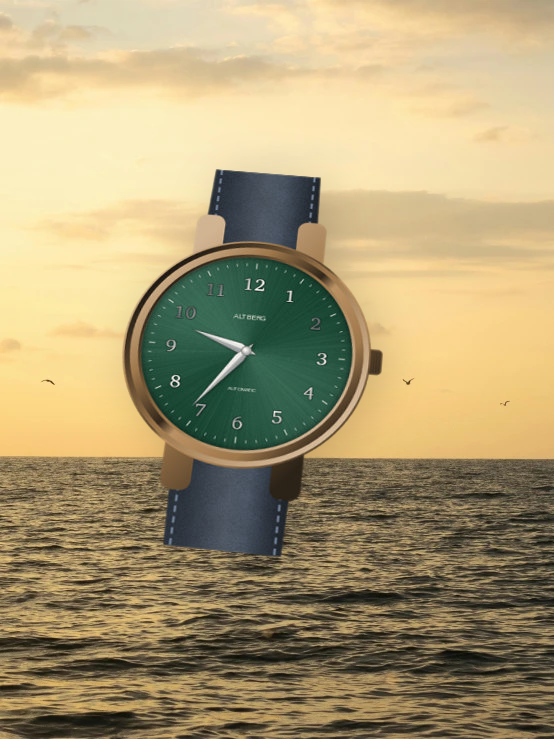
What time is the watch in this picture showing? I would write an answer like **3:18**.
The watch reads **9:36**
